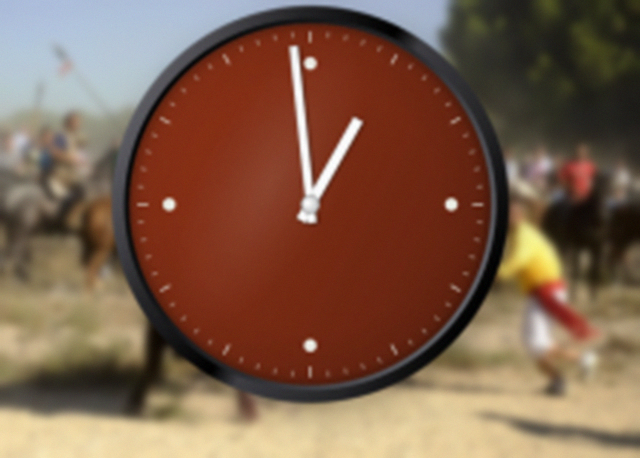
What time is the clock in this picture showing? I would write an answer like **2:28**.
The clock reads **12:59**
